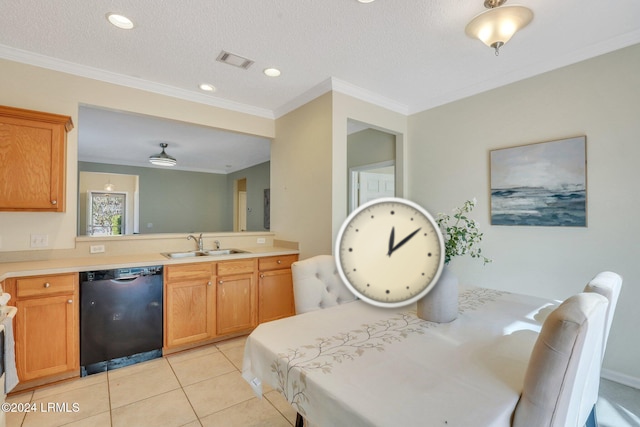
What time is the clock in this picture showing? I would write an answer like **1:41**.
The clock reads **12:08**
